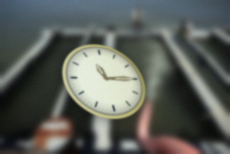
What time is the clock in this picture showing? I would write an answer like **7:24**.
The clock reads **11:15**
